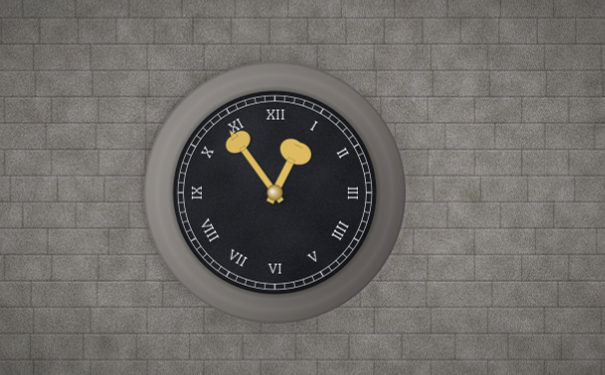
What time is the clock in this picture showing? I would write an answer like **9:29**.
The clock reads **12:54**
